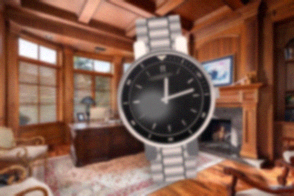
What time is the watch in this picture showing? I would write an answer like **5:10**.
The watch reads **12:13**
